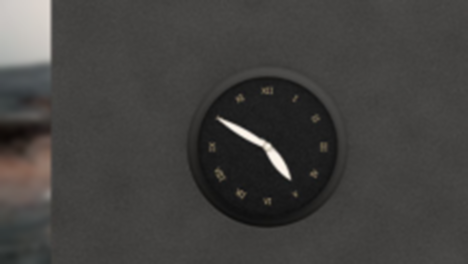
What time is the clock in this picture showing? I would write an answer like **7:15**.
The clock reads **4:50**
